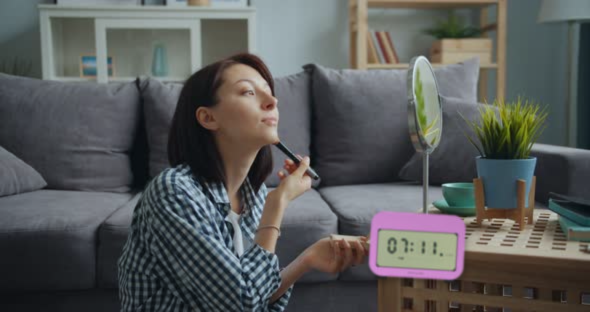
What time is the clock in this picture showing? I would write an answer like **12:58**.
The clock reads **7:11**
